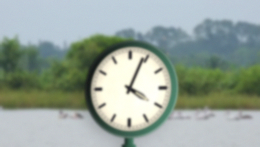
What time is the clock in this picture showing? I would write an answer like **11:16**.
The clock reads **4:04**
